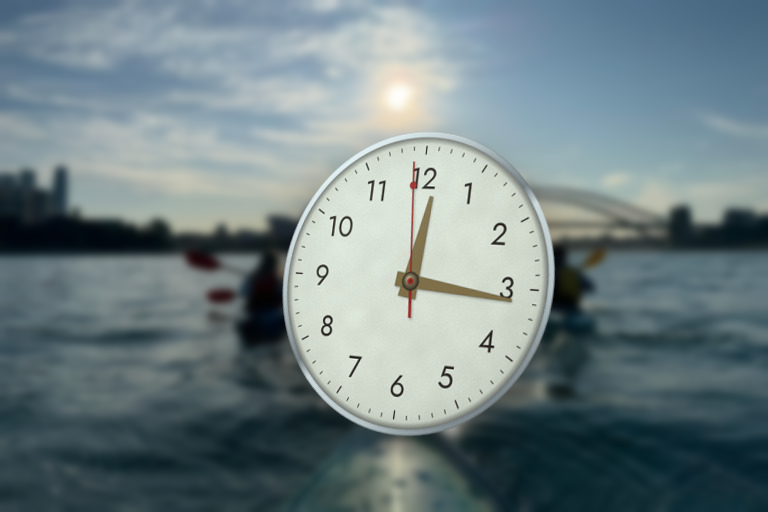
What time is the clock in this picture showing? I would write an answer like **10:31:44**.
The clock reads **12:15:59**
